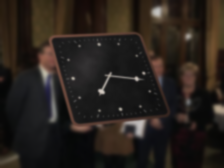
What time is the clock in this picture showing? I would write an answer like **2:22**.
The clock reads **7:17**
